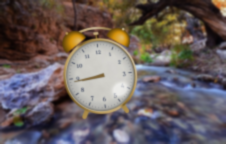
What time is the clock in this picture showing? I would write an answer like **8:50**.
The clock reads **8:44**
